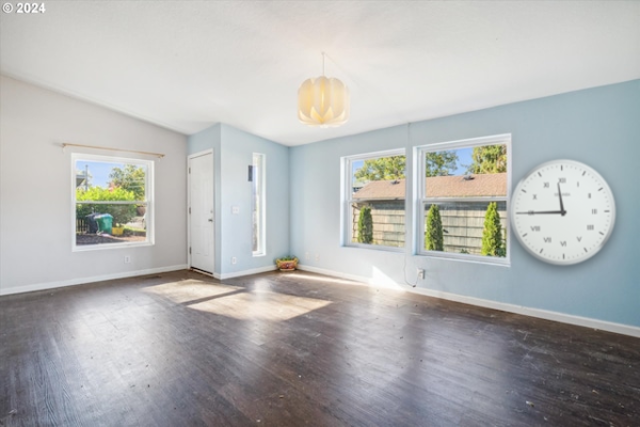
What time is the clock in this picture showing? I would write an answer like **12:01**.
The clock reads **11:45**
